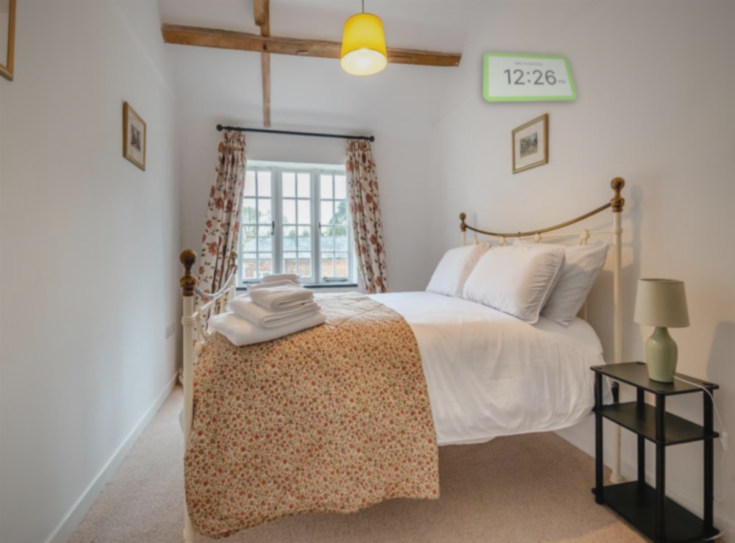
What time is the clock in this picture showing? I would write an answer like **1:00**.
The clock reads **12:26**
